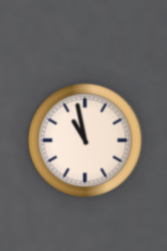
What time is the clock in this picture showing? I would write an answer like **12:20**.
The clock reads **10:58**
